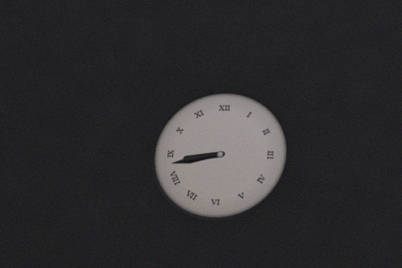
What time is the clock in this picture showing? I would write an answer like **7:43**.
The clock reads **8:43**
